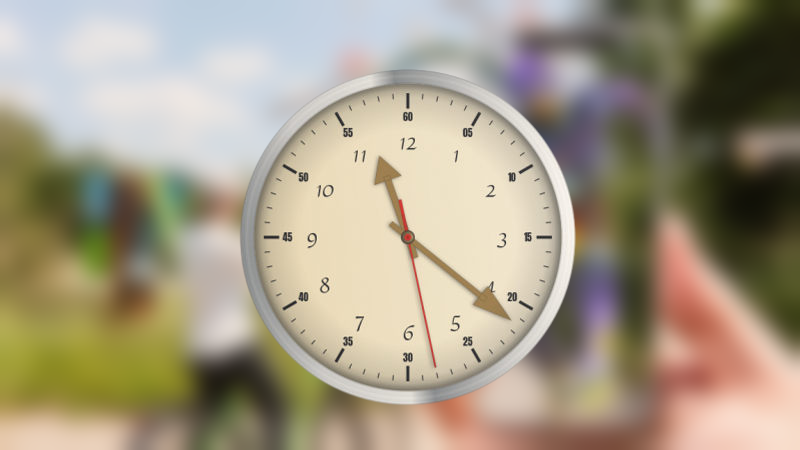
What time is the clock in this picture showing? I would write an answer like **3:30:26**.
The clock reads **11:21:28**
